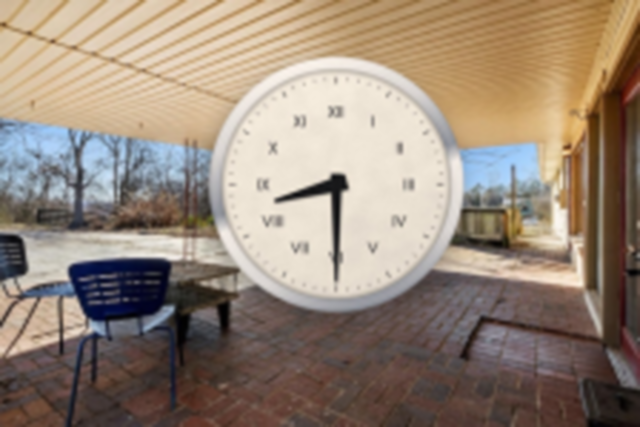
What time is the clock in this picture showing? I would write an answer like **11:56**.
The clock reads **8:30**
